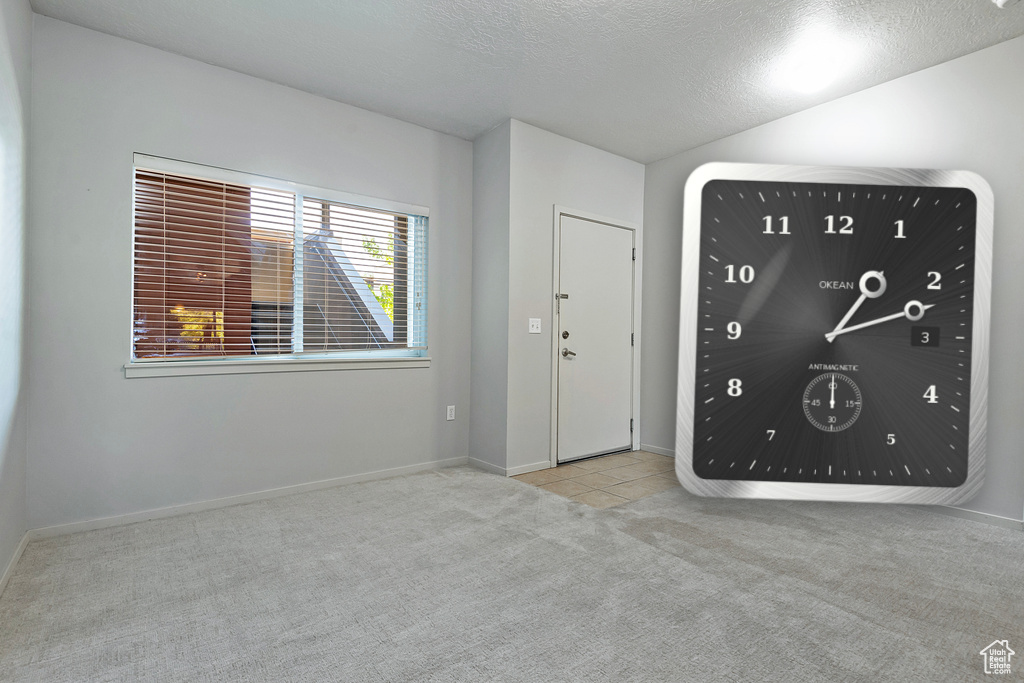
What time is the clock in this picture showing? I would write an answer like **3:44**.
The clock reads **1:12**
